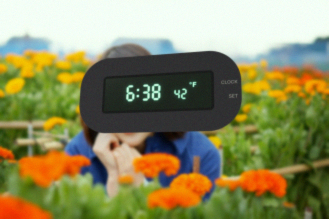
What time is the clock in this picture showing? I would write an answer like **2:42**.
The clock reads **6:38**
